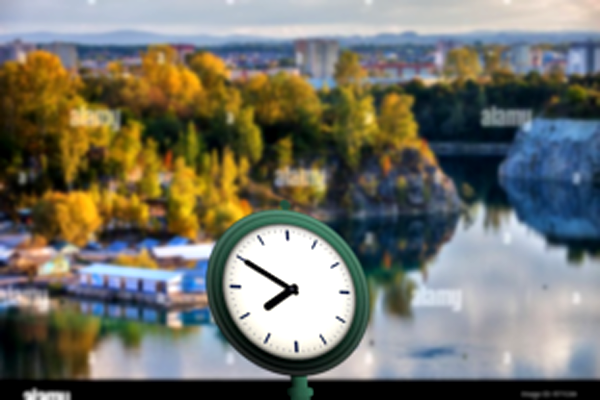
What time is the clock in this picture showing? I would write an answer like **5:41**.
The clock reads **7:50**
